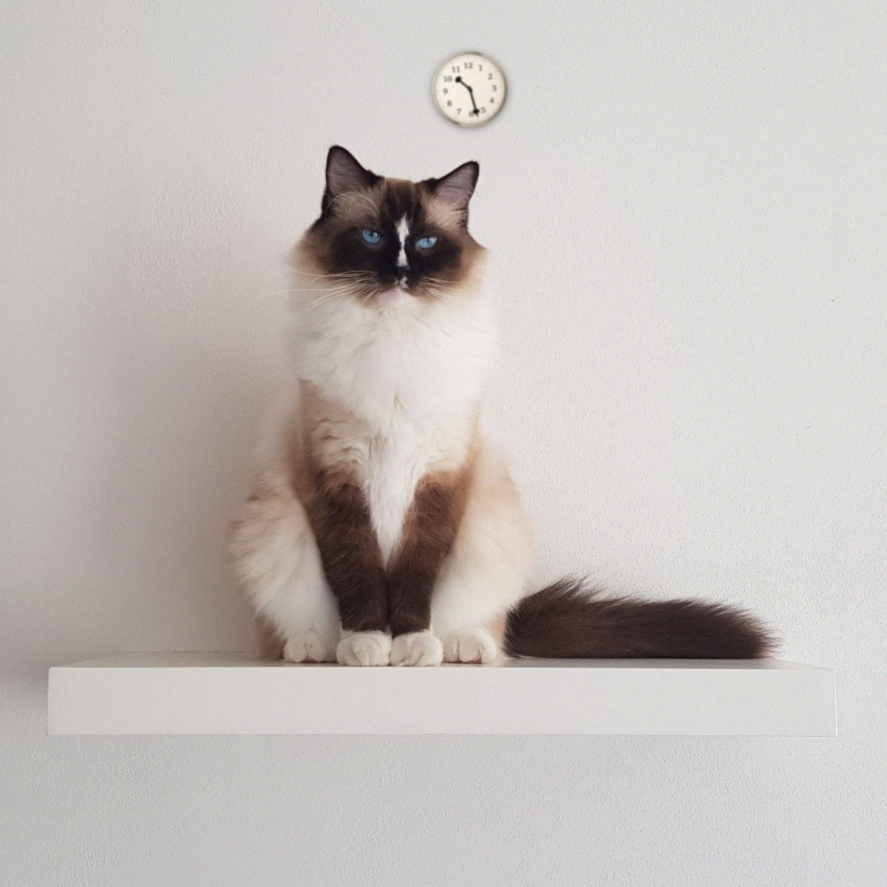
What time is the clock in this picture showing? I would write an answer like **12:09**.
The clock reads **10:28**
